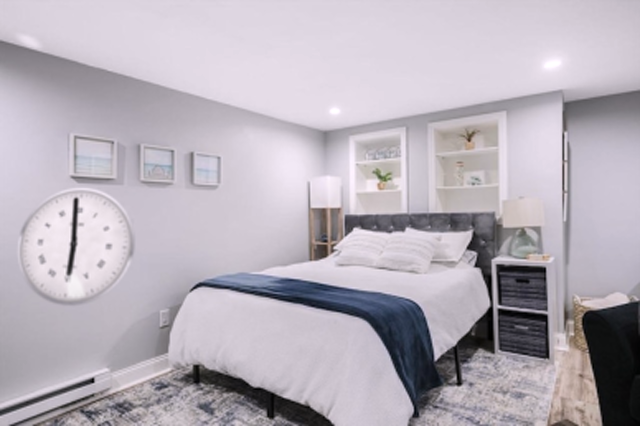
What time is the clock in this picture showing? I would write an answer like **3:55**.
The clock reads **5:59**
